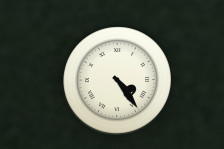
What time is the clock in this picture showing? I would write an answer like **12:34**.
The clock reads **4:24**
